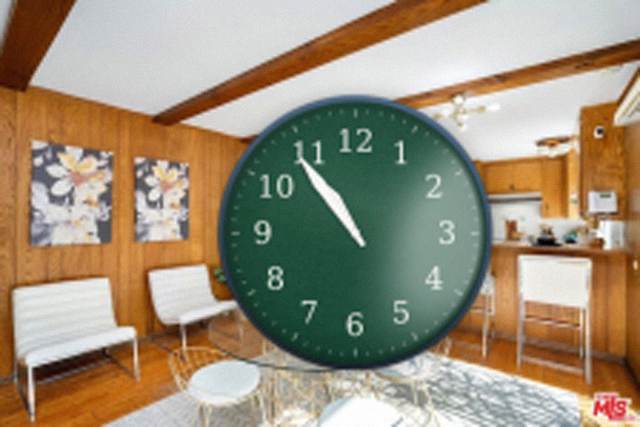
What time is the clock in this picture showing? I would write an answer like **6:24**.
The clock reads **10:54**
